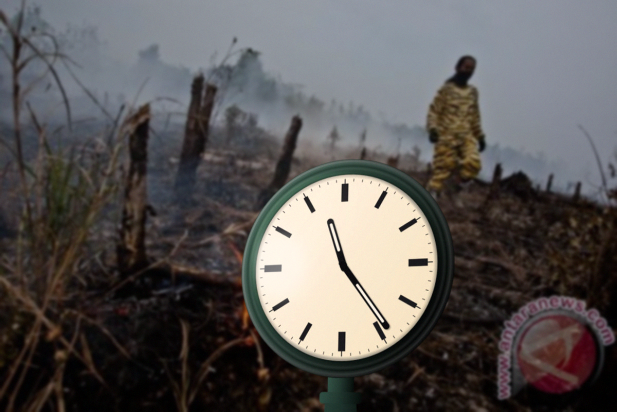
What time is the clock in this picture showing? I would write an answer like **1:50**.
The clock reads **11:24**
